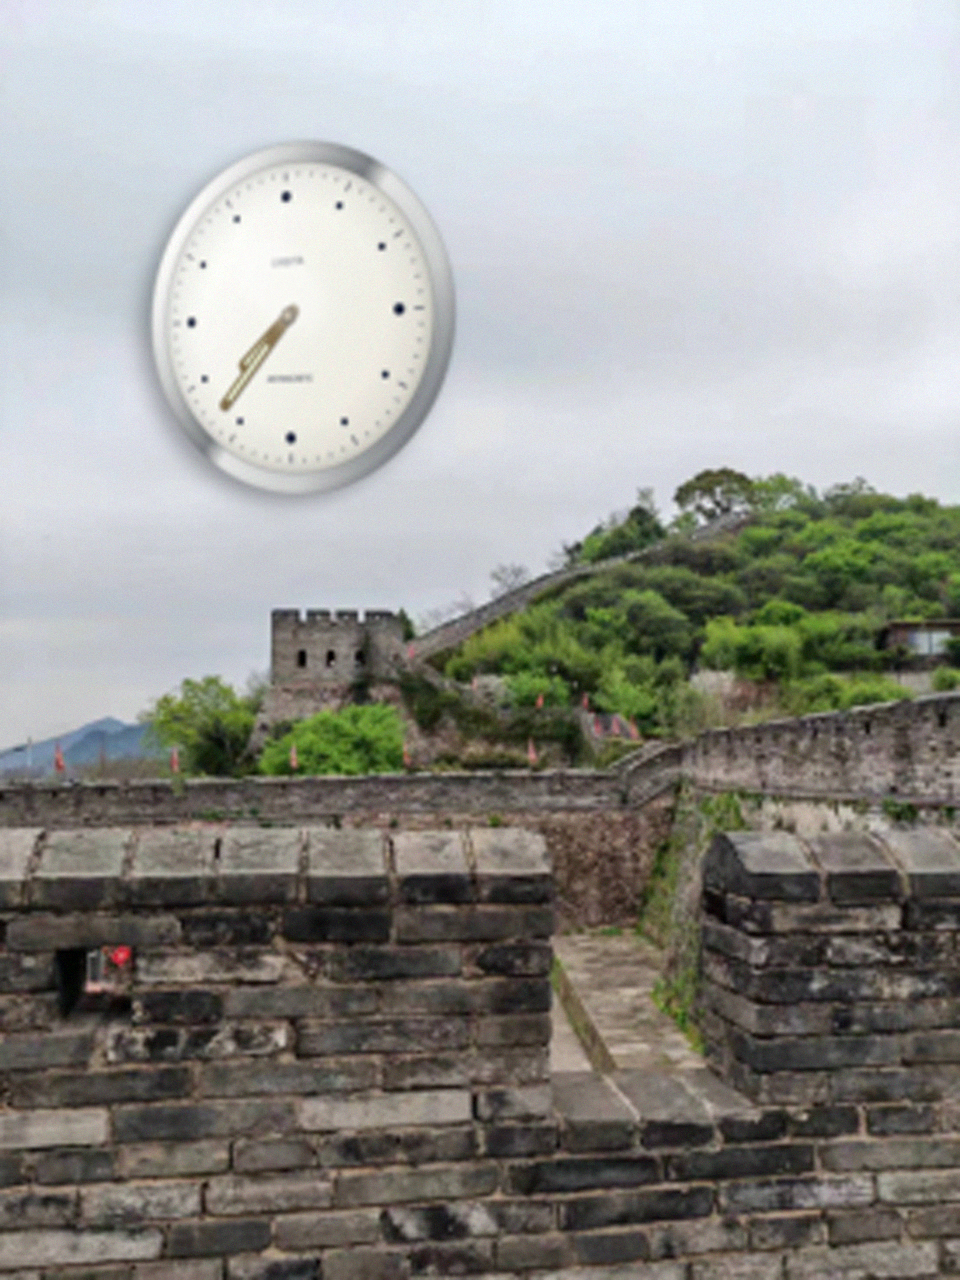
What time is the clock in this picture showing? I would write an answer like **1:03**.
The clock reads **7:37**
